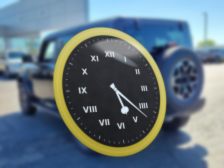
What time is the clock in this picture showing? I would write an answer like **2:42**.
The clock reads **5:22**
